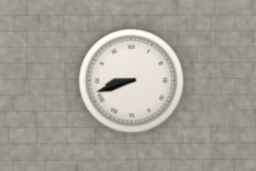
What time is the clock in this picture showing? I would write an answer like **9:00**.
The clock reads **8:42**
